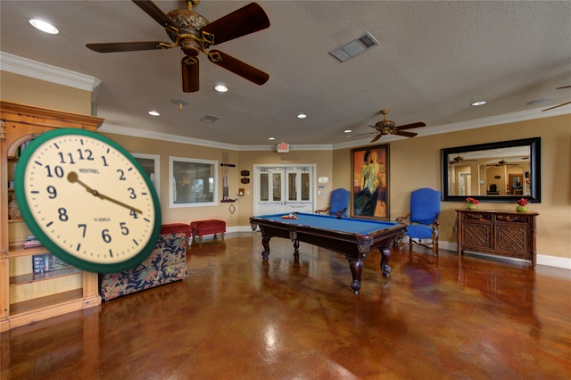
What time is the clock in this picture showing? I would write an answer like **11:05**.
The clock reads **10:19**
